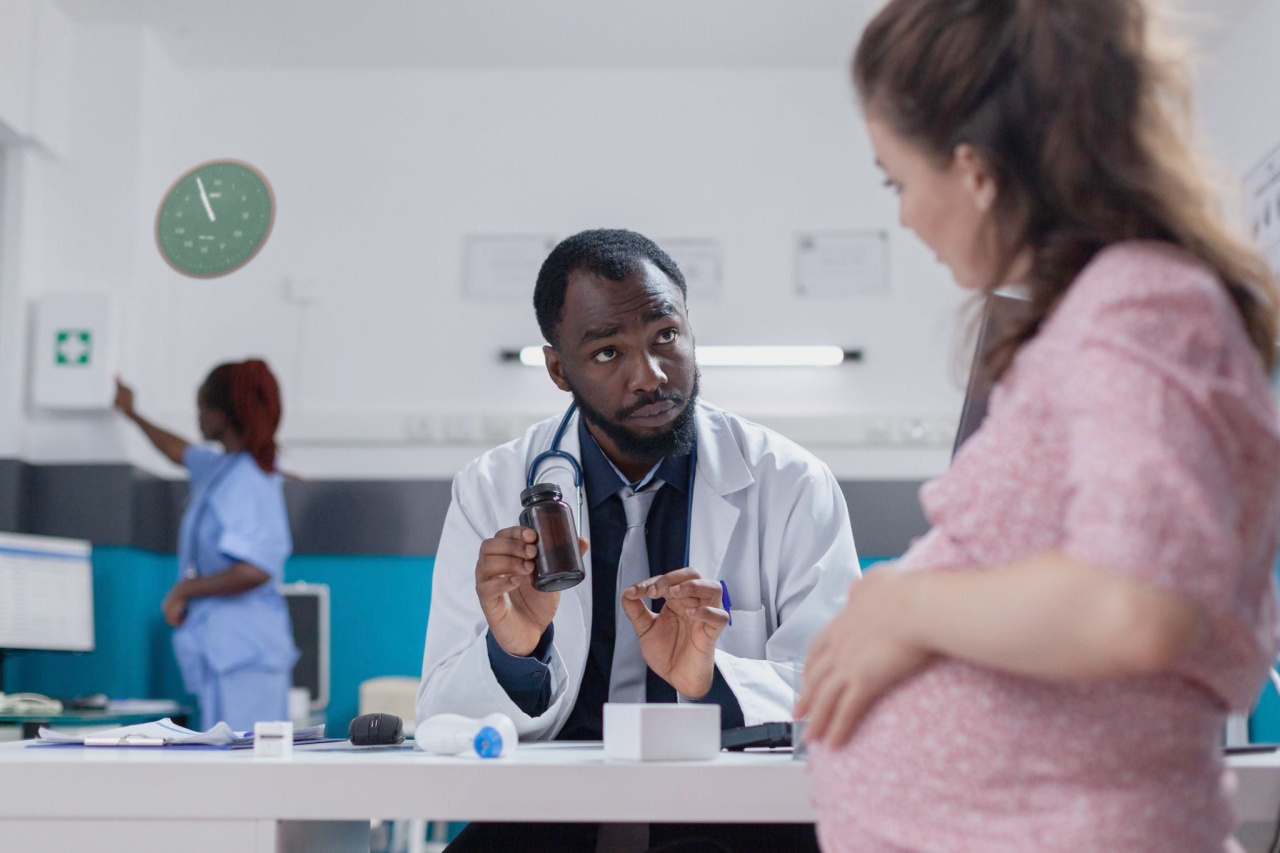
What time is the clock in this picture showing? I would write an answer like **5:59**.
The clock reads **10:55**
